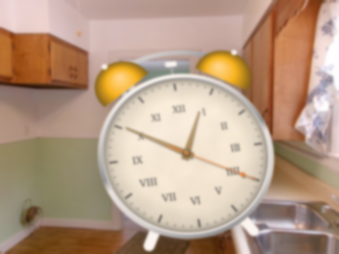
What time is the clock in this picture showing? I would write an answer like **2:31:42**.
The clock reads **12:50:20**
